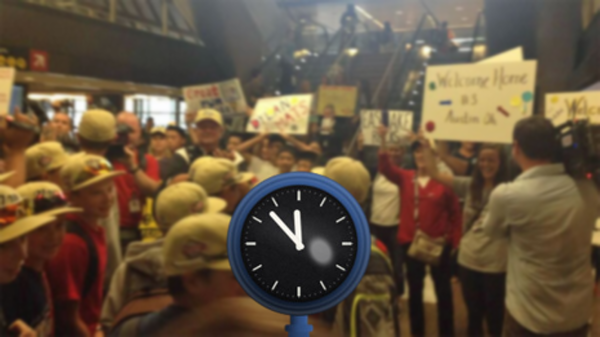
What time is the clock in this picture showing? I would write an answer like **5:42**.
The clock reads **11:53**
